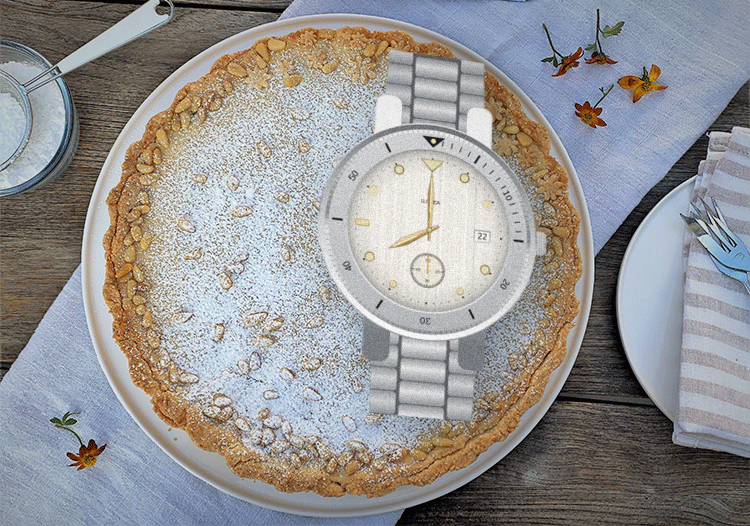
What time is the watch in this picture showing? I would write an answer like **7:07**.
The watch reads **8:00**
